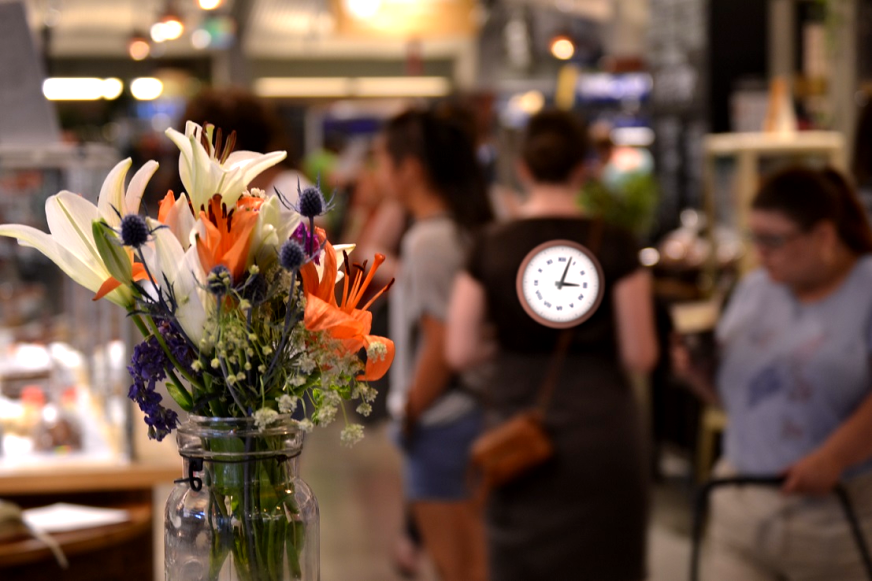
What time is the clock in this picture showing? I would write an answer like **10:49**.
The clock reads **3:03**
